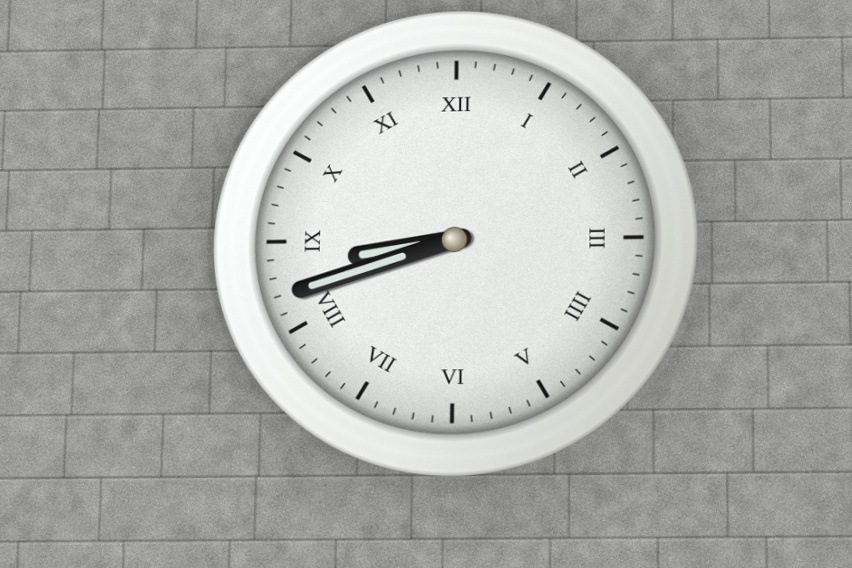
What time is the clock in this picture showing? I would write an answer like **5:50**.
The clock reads **8:42**
